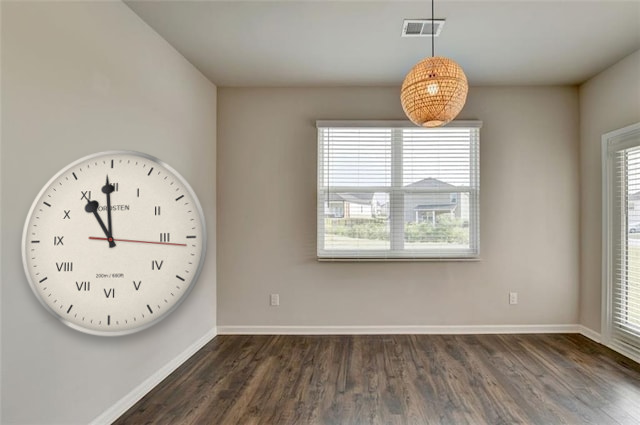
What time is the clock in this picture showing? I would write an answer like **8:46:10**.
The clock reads **10:59:16**
